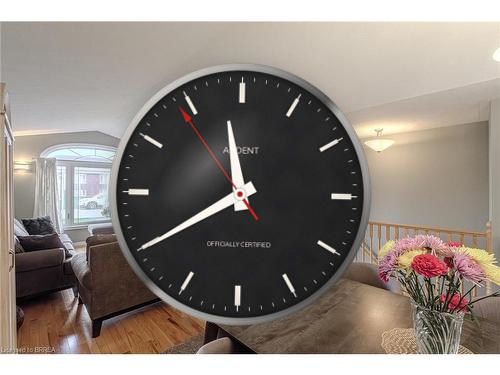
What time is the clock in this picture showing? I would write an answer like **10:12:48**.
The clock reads **11:39:54**
